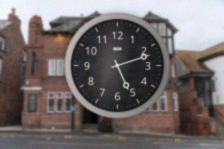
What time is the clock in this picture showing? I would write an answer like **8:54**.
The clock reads **5:12**
